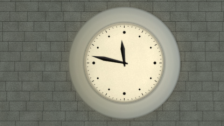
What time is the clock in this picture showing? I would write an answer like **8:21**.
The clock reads **11:47**
